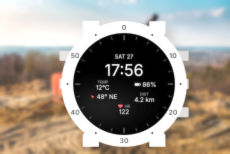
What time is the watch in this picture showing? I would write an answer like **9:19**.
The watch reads **17:56**
